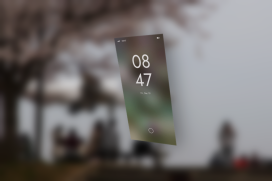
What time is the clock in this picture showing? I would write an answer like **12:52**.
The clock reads **8:47**
